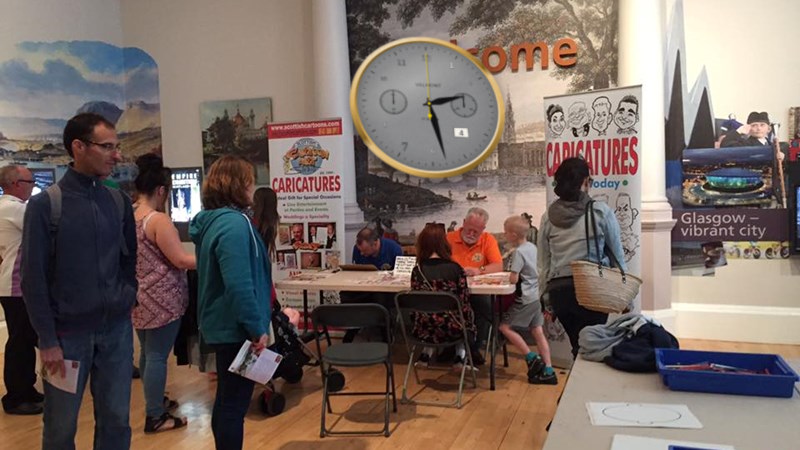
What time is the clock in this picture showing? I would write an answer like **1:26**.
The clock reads **2:28**
